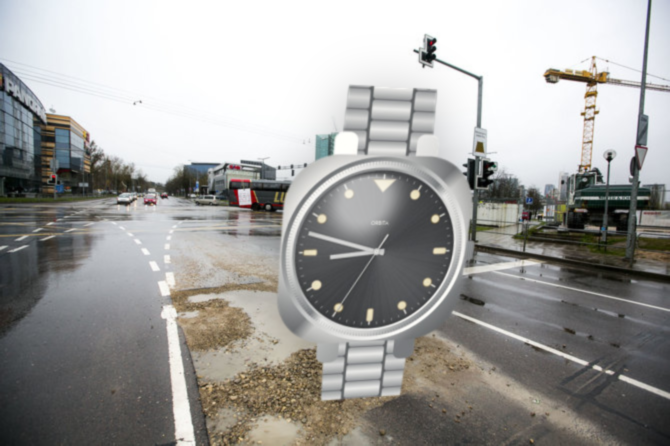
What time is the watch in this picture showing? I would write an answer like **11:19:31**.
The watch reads **8:47:35**
